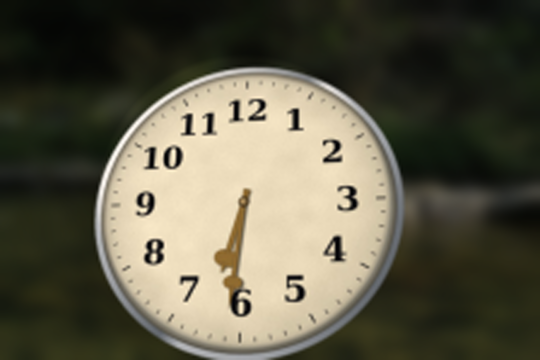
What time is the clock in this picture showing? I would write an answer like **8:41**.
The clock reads **6:31**
